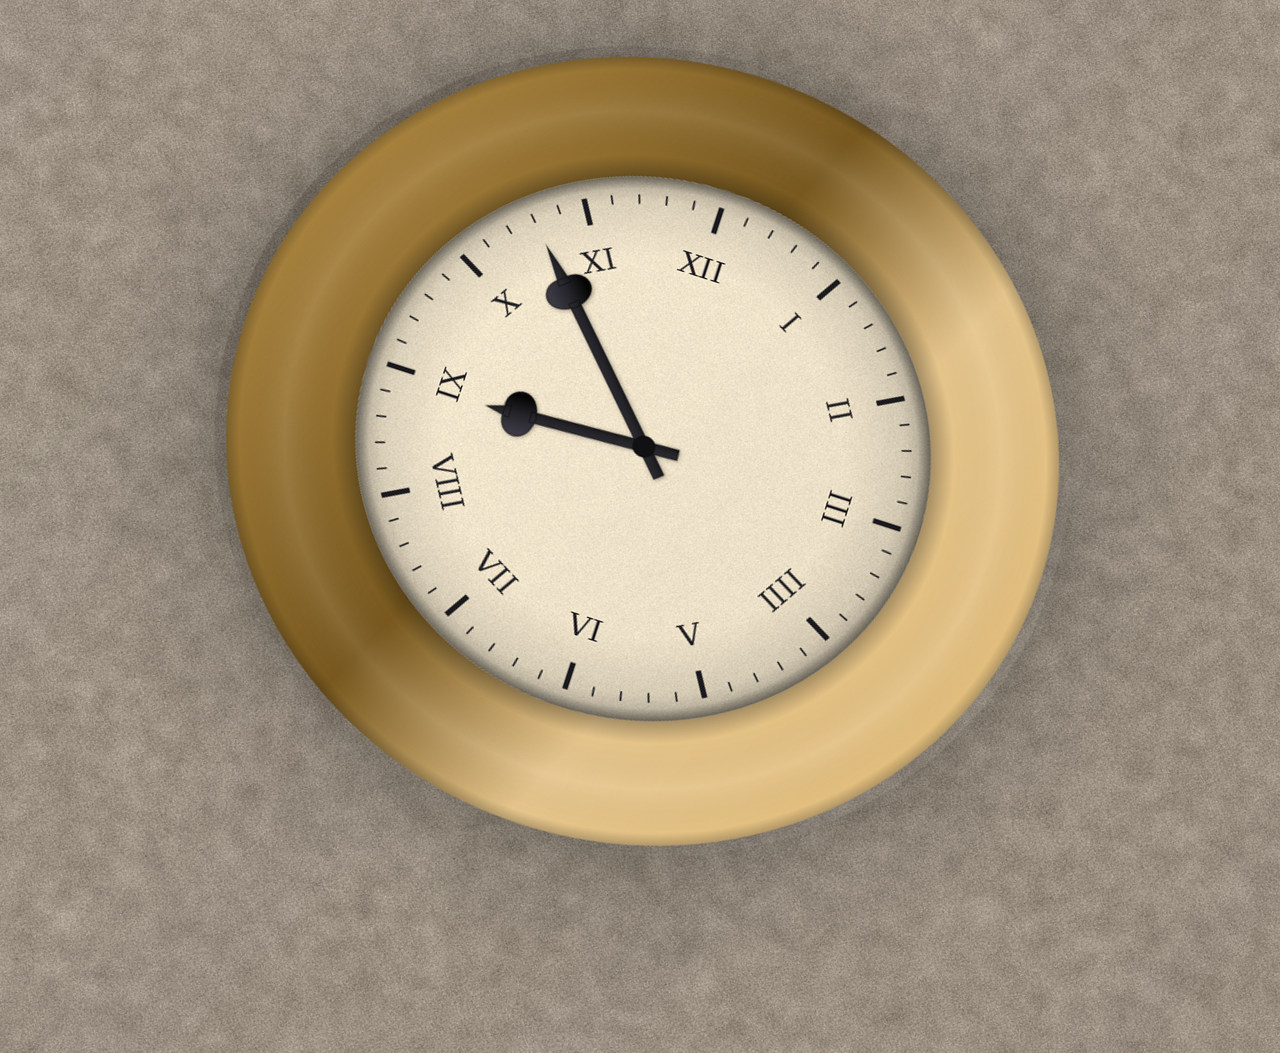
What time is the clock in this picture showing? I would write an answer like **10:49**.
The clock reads **8:53**
